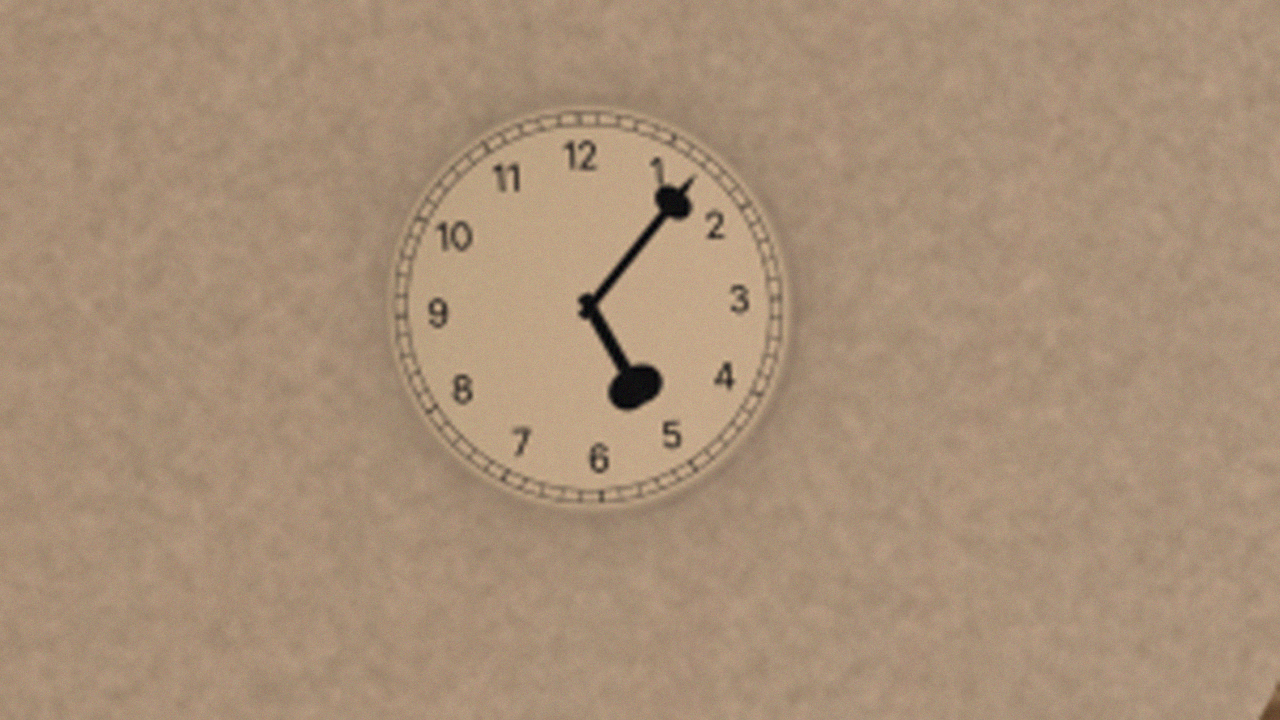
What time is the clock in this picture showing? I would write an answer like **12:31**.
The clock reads **5:07**
